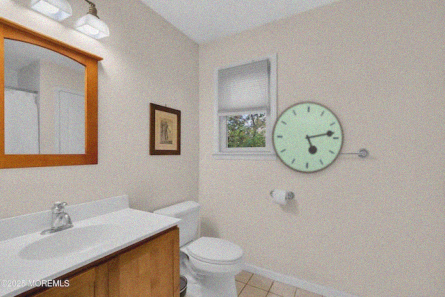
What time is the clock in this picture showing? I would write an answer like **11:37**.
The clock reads **5:13**
